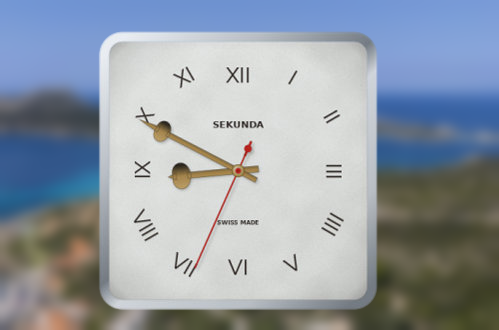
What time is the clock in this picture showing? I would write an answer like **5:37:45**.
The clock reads **8:49:34**
